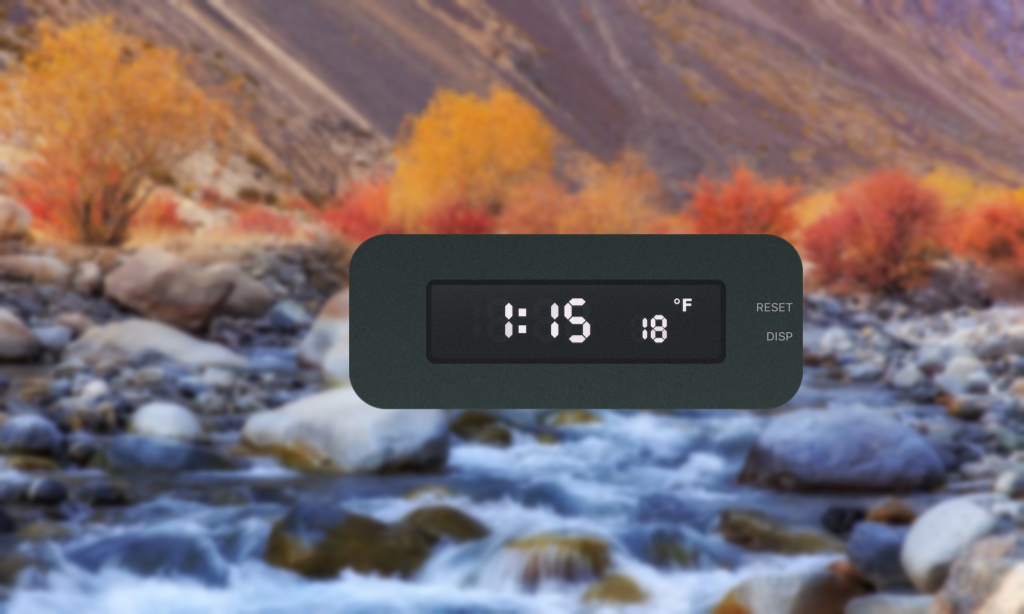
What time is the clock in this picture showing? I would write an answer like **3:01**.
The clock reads **1:15**
